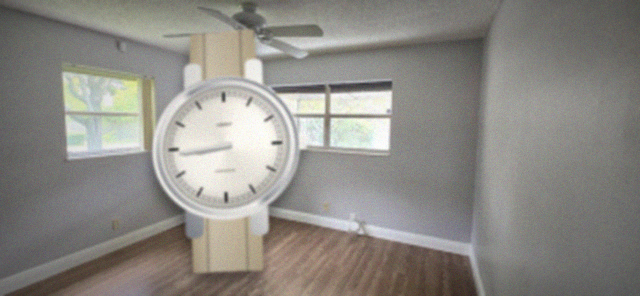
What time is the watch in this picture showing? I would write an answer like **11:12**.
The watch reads **8:44**
